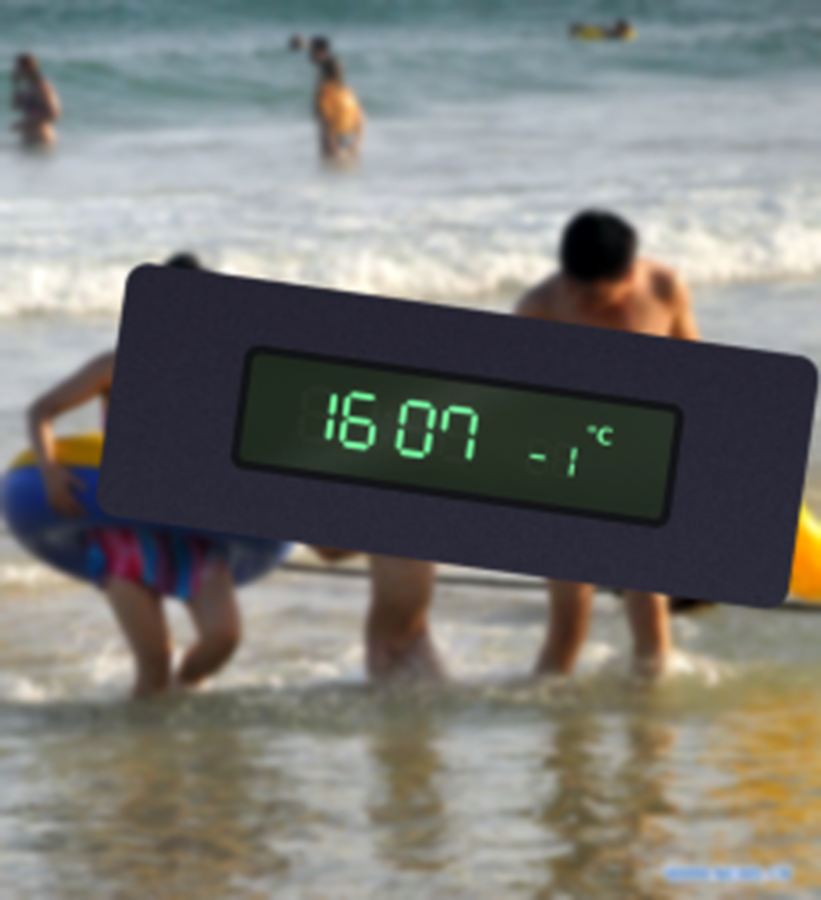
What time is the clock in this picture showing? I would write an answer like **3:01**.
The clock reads **16:07**
